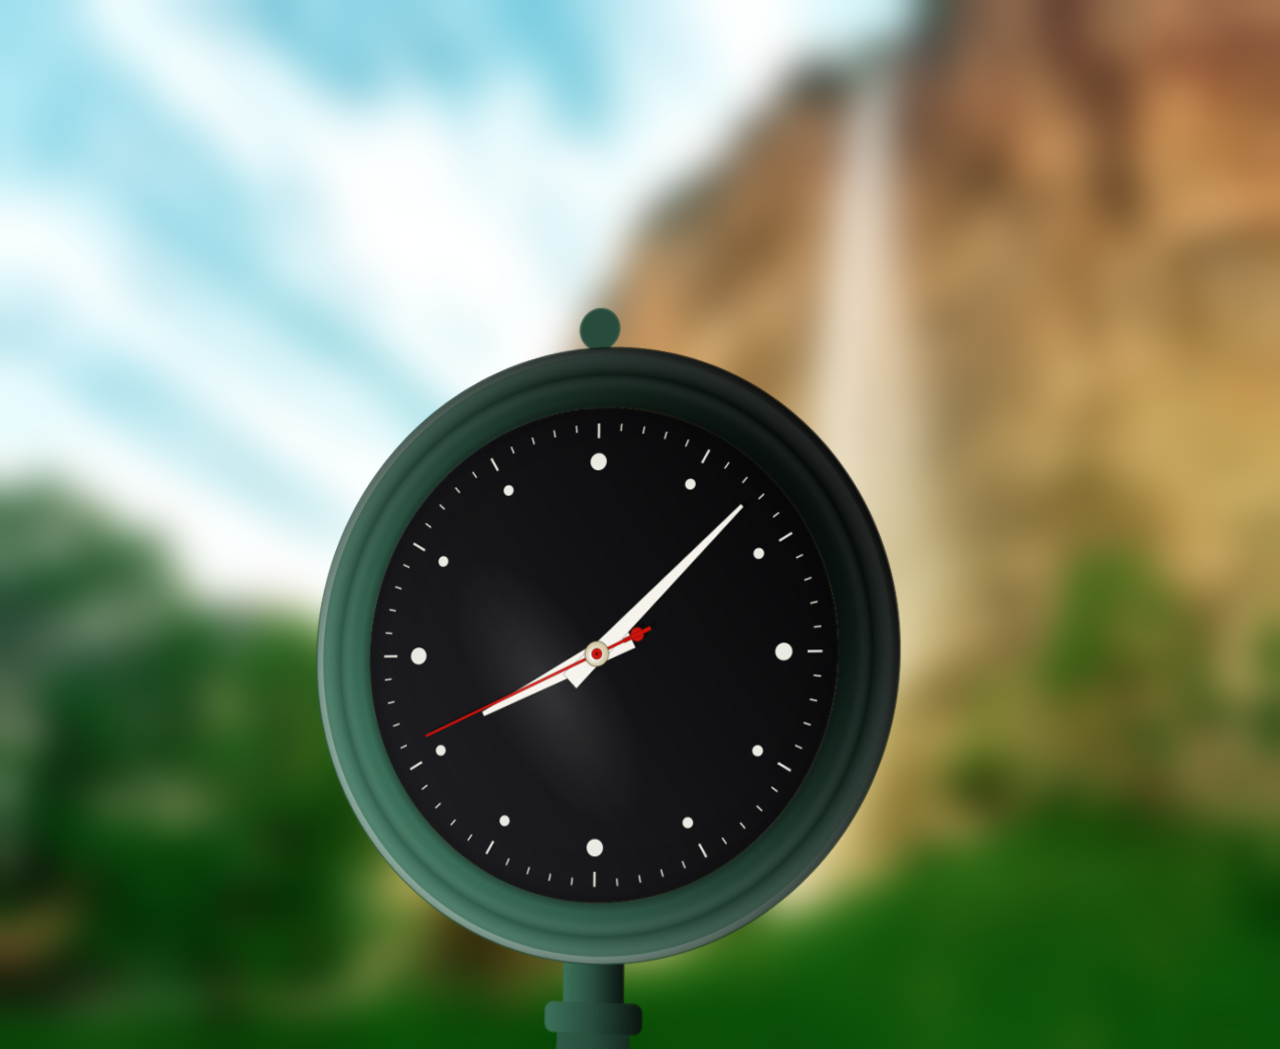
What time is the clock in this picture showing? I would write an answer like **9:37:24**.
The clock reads **8:07:41**
